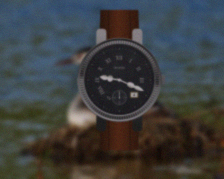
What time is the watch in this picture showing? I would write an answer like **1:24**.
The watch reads **9:19**
